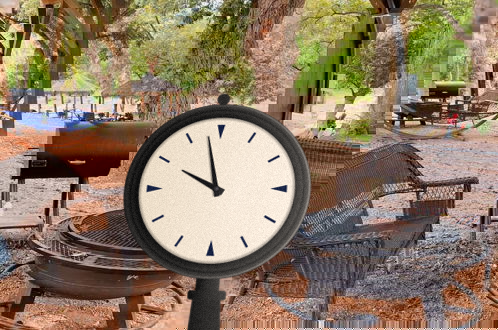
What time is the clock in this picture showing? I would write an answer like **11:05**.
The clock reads **9:58**
